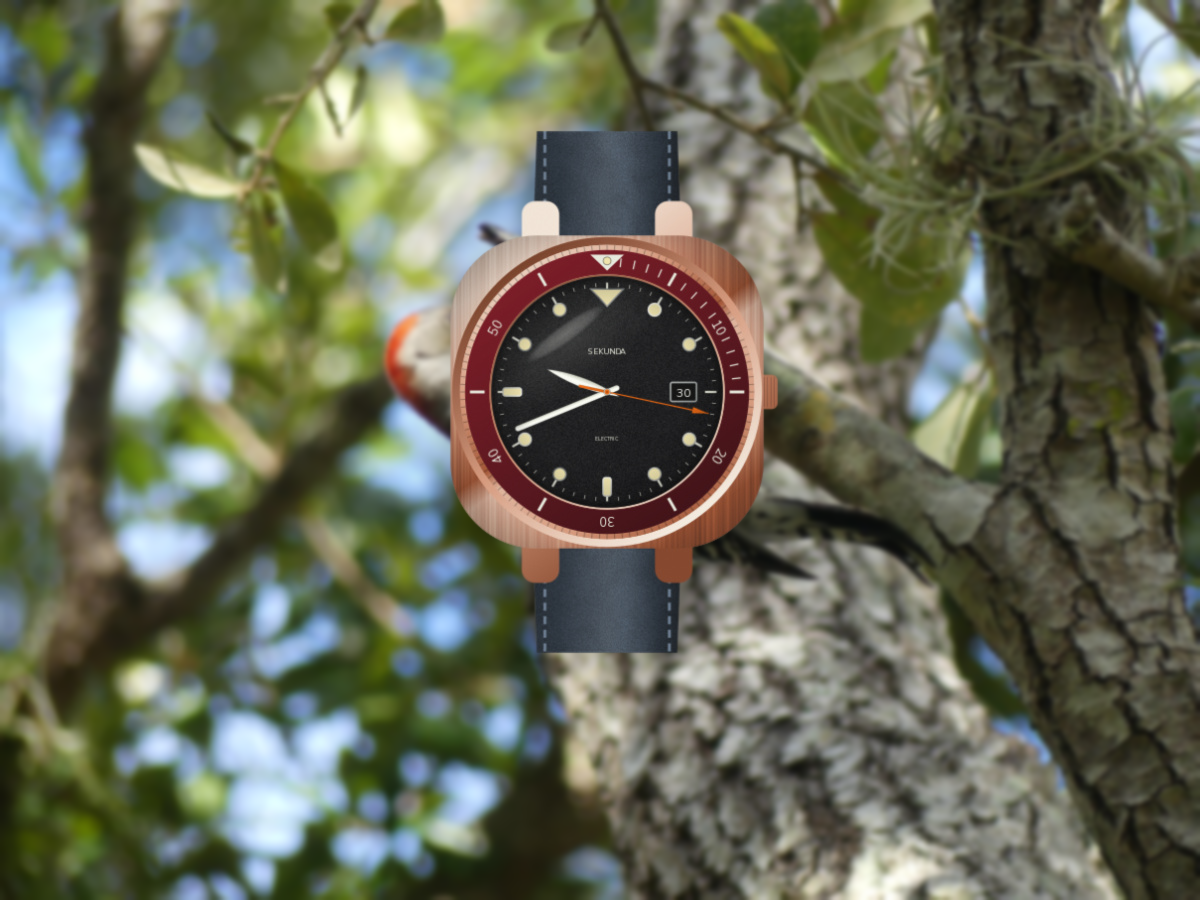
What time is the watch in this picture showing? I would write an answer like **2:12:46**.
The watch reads **9:41:17**
